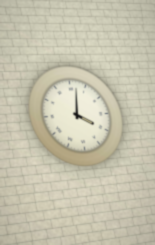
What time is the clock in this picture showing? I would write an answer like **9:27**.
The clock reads **4:02**
